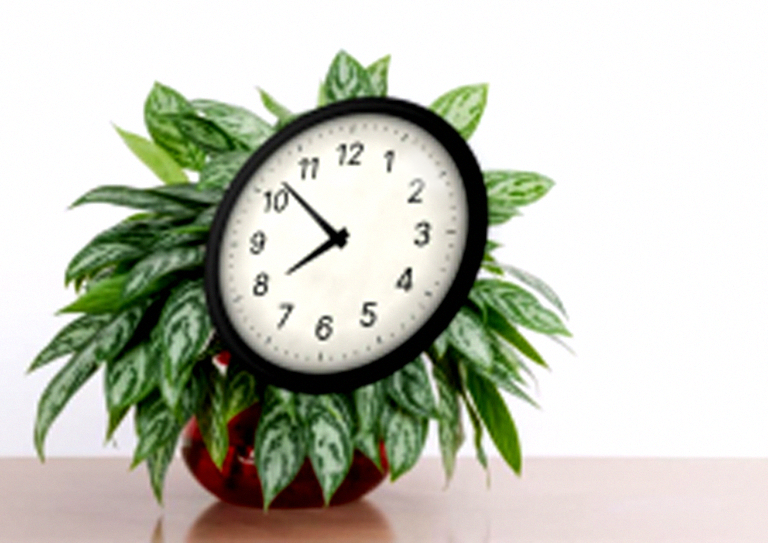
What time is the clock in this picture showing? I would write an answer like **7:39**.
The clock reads **7:52**
